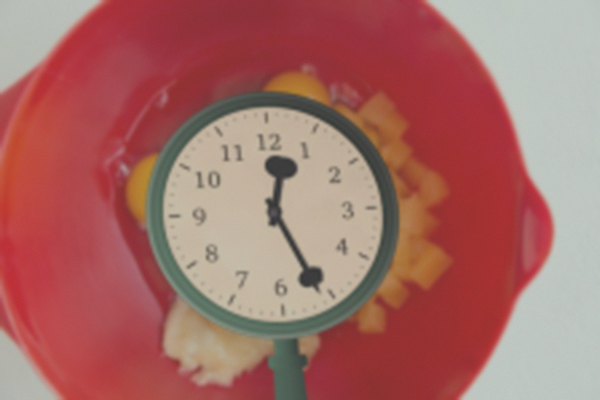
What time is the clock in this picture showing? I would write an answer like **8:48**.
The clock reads **12:26**
